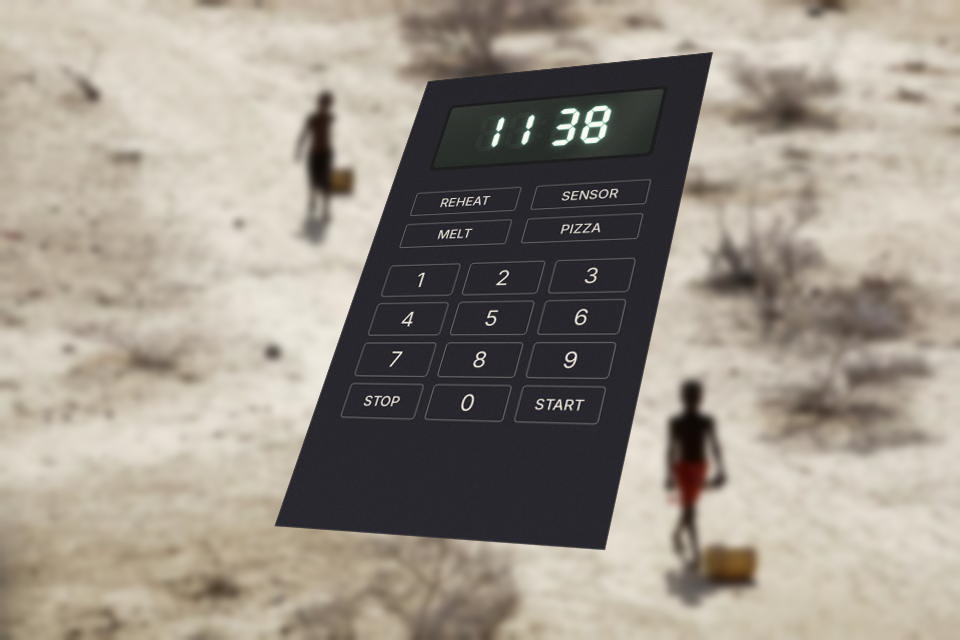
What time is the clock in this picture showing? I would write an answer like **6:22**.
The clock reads **11:38**
